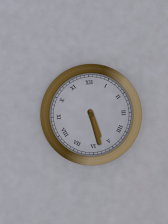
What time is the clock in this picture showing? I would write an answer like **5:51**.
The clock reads **5:28**
